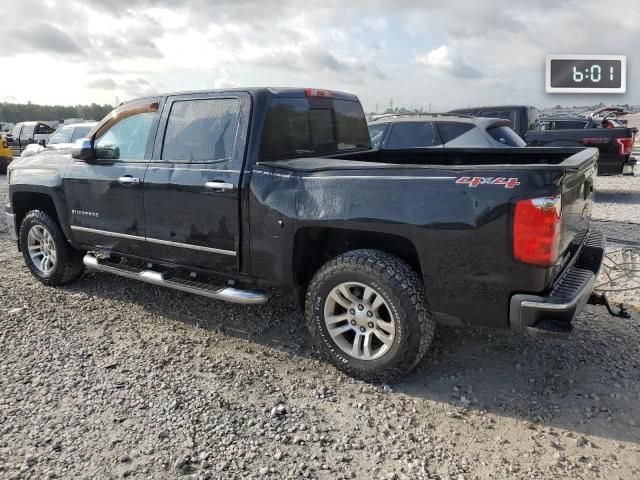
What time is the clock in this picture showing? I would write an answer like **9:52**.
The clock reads **6:01**
